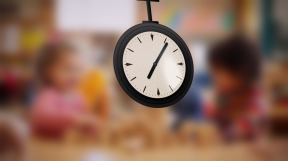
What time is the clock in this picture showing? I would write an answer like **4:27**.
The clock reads **7:06**
